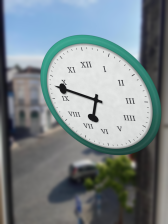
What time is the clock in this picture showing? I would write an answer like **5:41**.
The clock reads **6:48**
